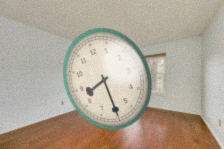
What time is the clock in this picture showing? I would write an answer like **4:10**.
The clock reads **8:30**
